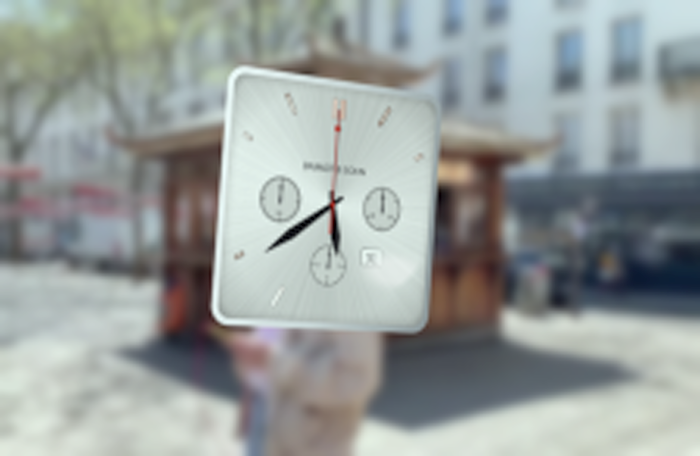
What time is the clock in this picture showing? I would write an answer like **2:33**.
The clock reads **5:39**
